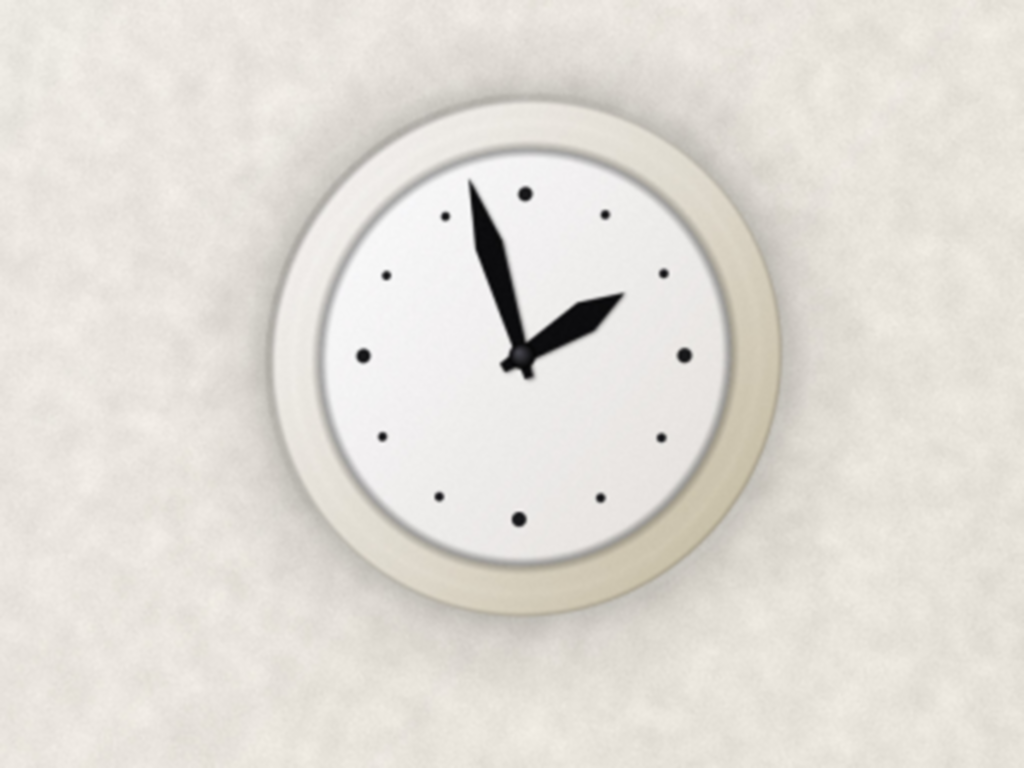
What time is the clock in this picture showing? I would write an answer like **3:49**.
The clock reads **1:57**
